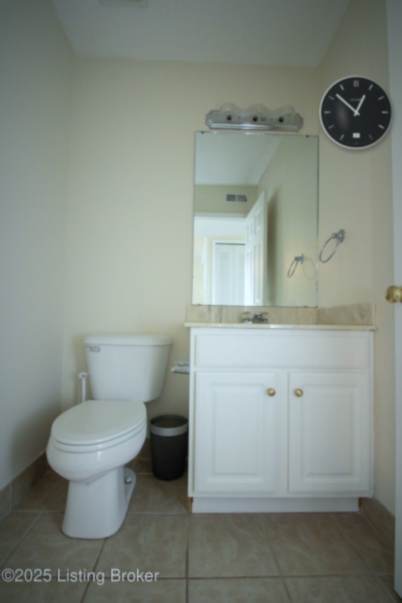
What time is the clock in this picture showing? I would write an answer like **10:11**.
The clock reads **12:52**
